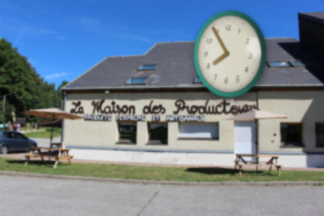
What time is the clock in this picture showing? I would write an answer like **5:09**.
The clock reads **7:54**
